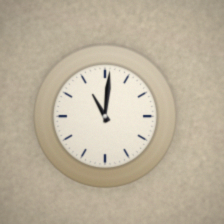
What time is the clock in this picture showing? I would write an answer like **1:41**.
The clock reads **11:01**
